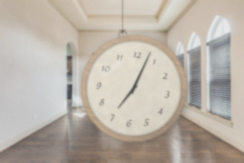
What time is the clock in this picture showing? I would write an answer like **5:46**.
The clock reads **7:03**
